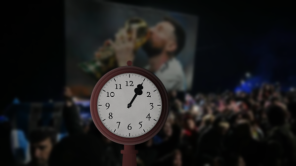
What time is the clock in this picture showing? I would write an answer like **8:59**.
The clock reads **1:05**
